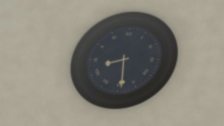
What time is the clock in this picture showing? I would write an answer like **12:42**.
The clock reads **8:29**
